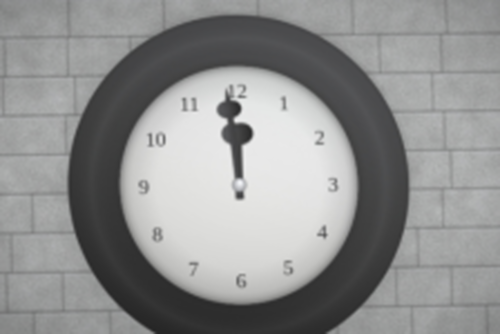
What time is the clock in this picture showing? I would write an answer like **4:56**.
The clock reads **11:59**
